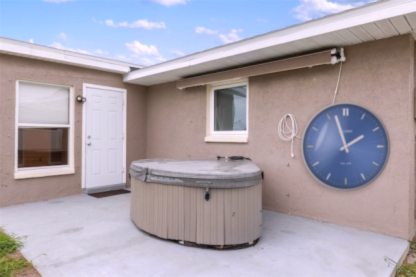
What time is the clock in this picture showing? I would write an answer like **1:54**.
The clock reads **1:57**
